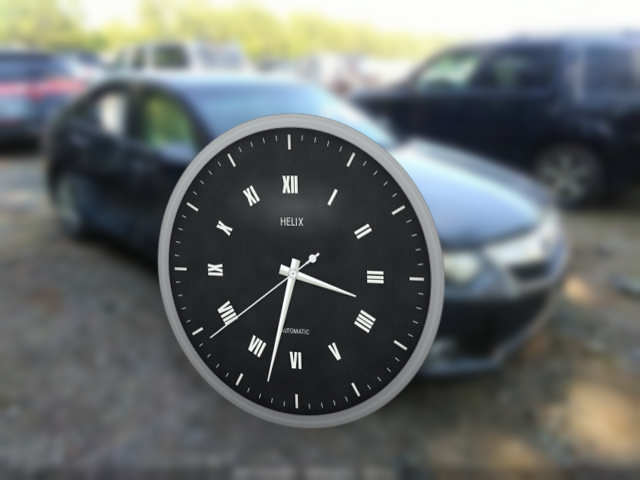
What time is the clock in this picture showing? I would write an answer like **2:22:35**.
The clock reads **3:32:39**
